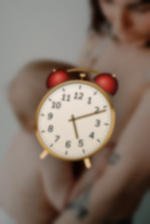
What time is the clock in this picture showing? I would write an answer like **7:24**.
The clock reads **5:11**
